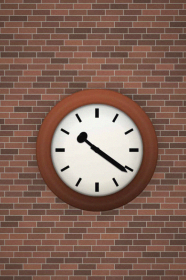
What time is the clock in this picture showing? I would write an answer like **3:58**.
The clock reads **10:21**
